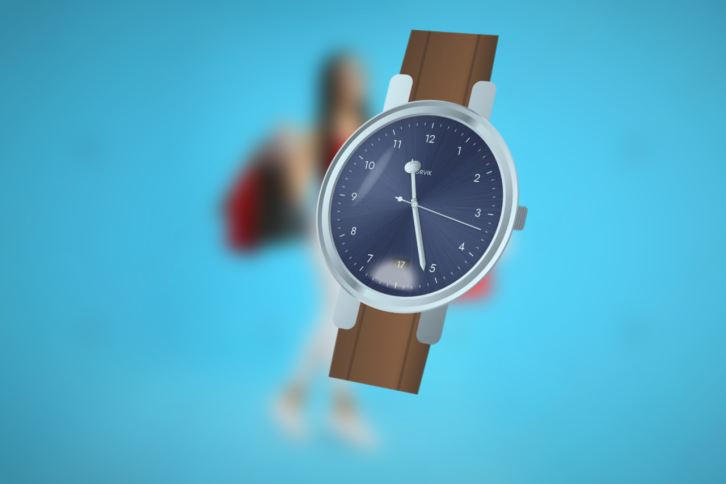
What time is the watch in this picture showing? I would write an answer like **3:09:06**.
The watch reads **11:26:17**
